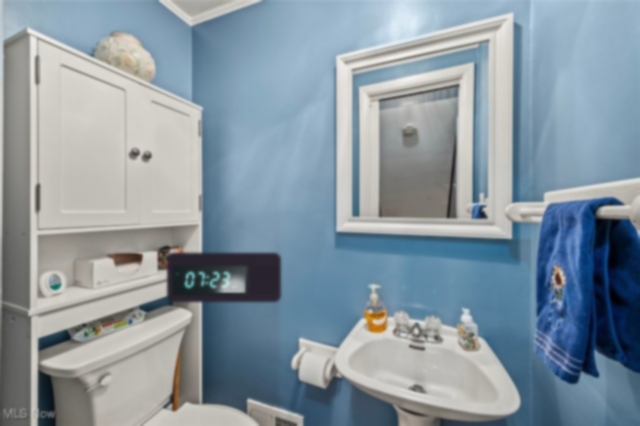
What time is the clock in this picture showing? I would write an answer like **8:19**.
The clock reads **7:23**
